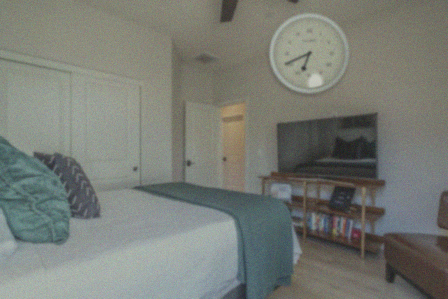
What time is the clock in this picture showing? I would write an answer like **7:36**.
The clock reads **6:41**
